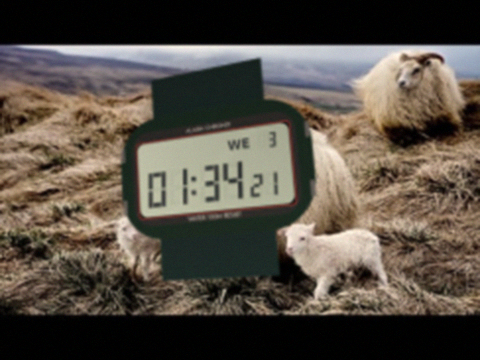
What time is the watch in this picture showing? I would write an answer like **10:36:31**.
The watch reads **1:34:21**
